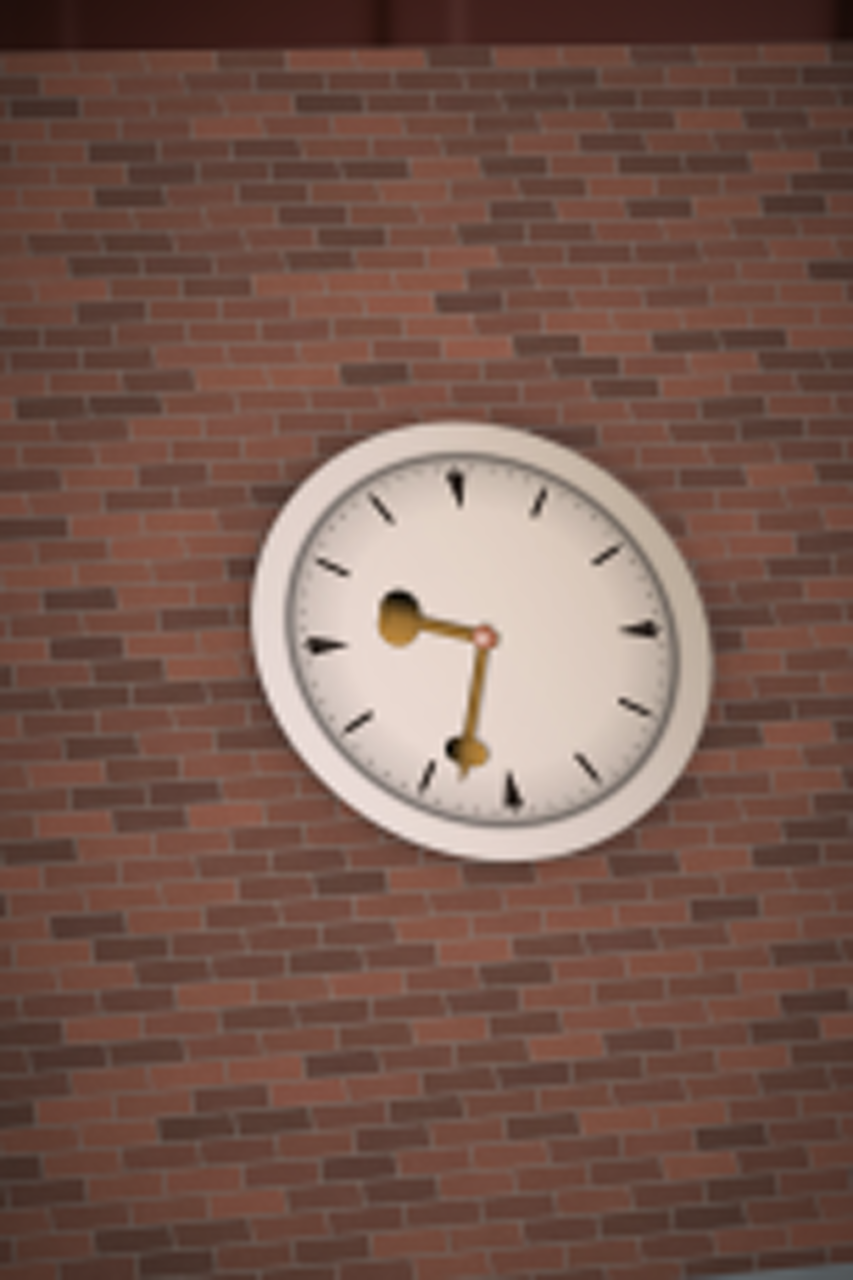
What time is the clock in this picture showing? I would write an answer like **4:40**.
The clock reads **9:33**
